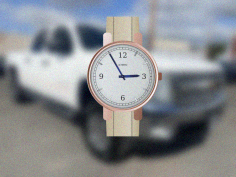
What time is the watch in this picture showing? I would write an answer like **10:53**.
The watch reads **2:55**
